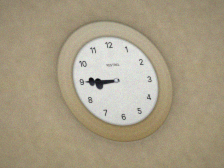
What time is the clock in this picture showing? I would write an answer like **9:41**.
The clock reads **8:45**
